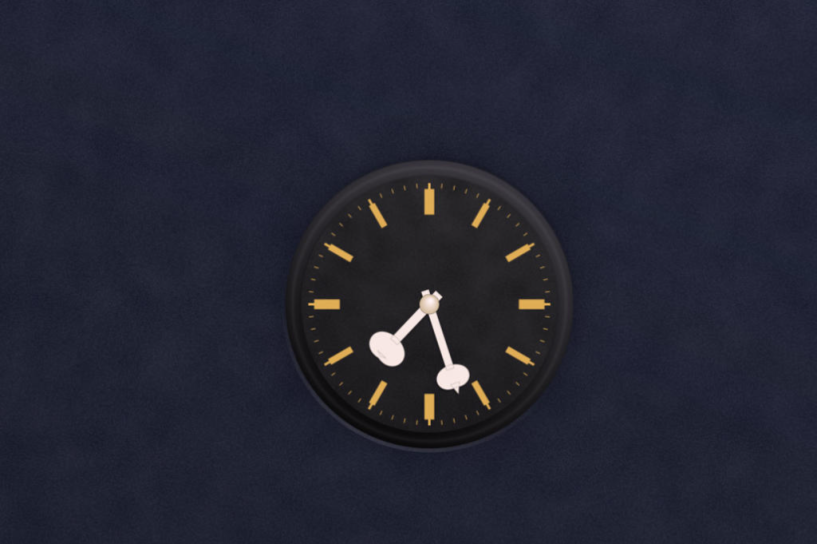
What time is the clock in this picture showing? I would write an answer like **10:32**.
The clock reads **7:27**
